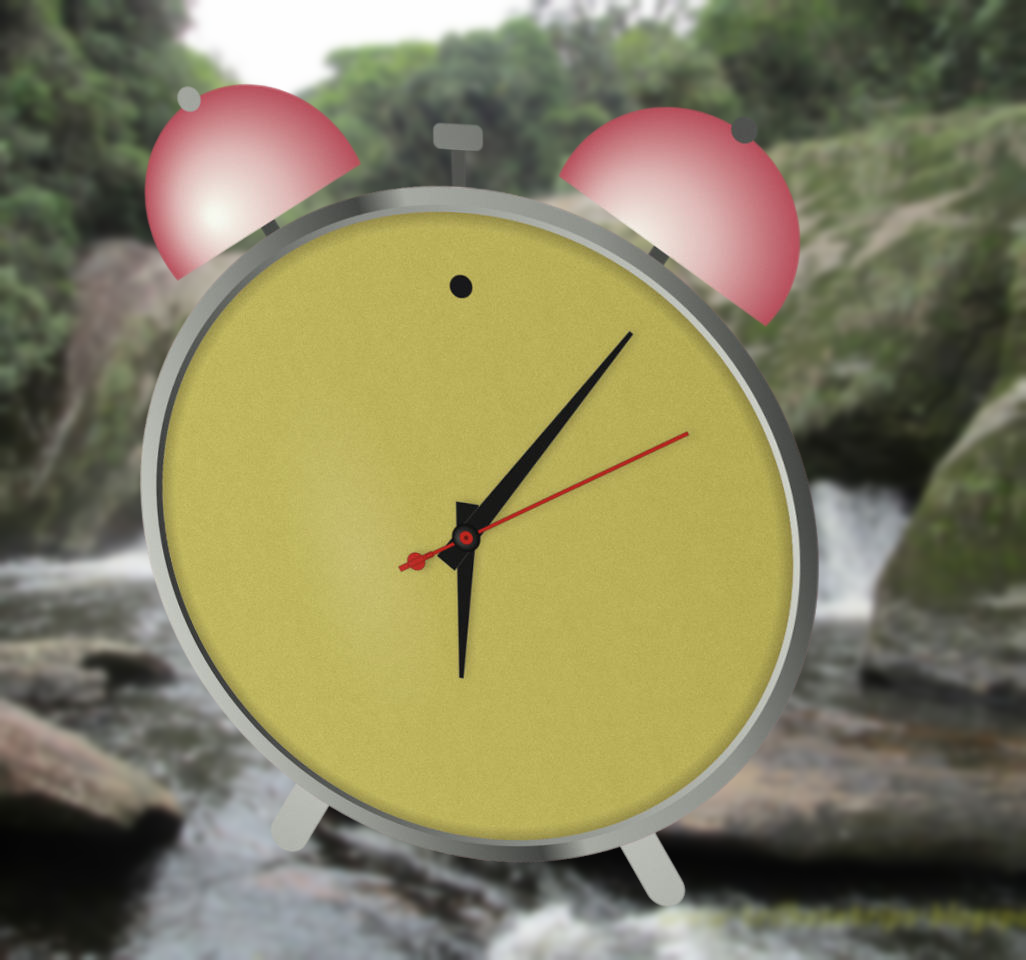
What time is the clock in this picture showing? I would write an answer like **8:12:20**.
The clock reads **6:06:10**
